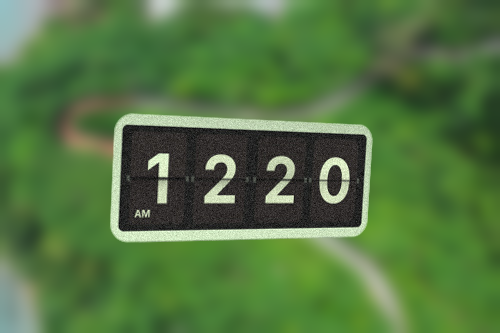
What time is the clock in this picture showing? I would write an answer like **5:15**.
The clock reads **12:20**
